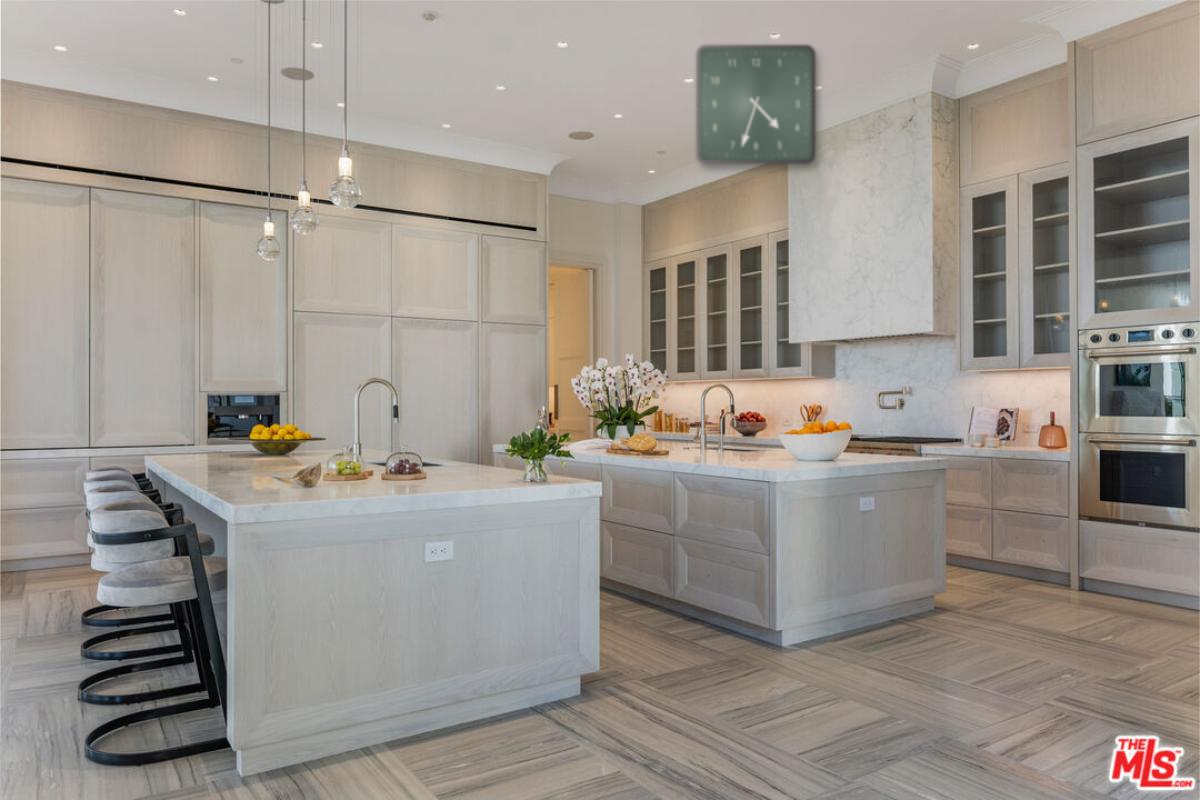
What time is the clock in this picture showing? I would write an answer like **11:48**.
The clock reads **4:33**
